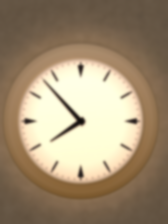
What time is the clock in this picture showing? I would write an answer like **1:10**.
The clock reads **7:53**
